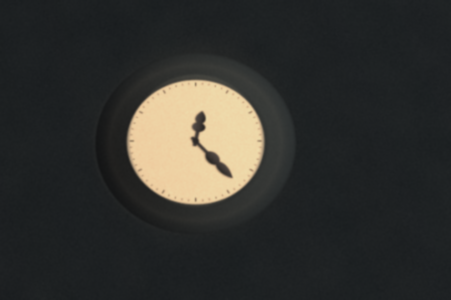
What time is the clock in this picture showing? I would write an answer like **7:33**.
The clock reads **12:23**
